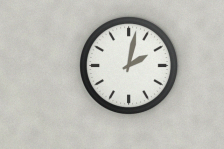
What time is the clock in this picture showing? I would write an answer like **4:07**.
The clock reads **2:02**
